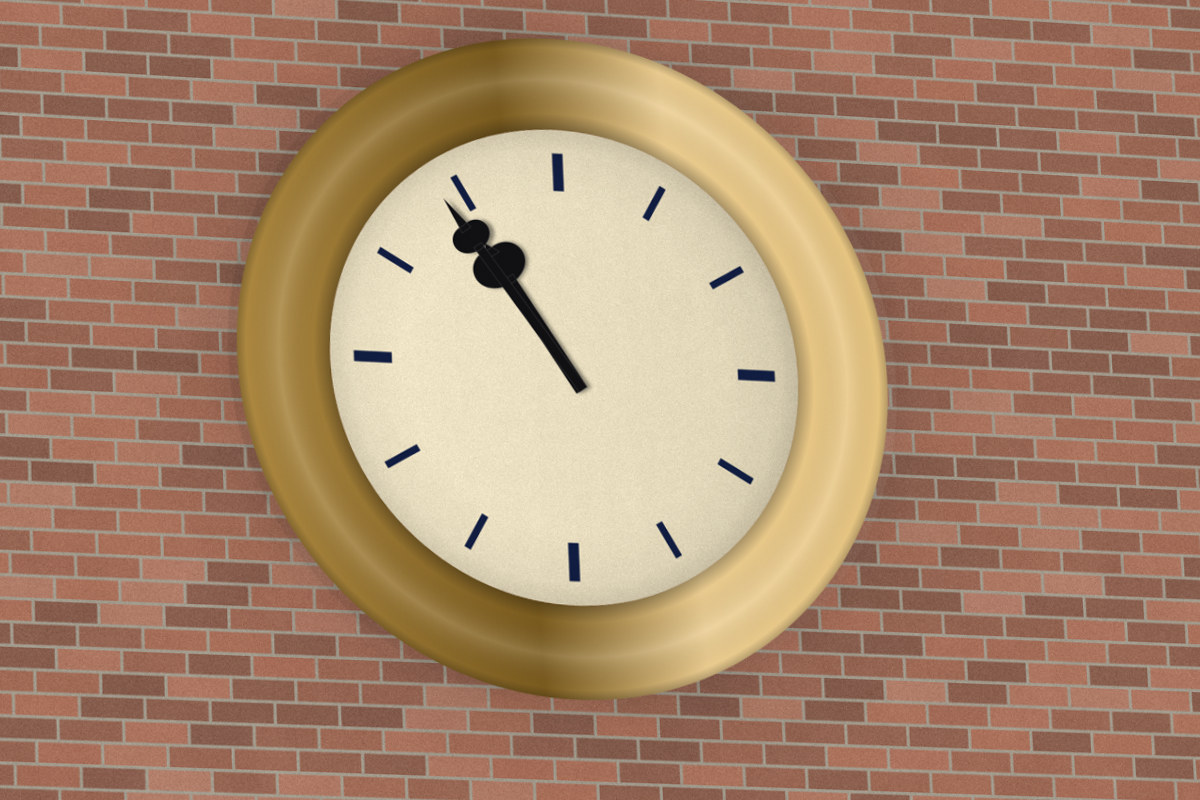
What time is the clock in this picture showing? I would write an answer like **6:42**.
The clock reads **10:54**
